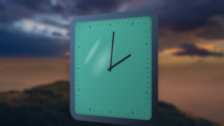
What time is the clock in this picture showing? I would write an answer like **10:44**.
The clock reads **2:01**
